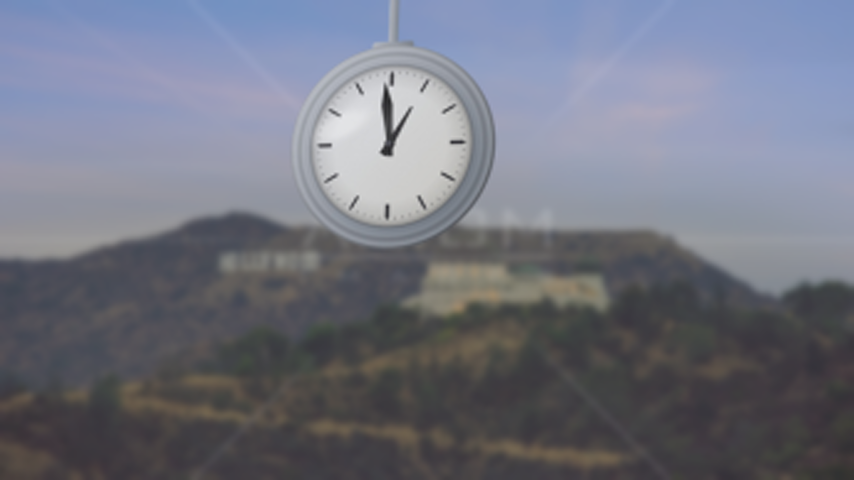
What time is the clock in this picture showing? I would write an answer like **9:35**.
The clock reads **12:59**
